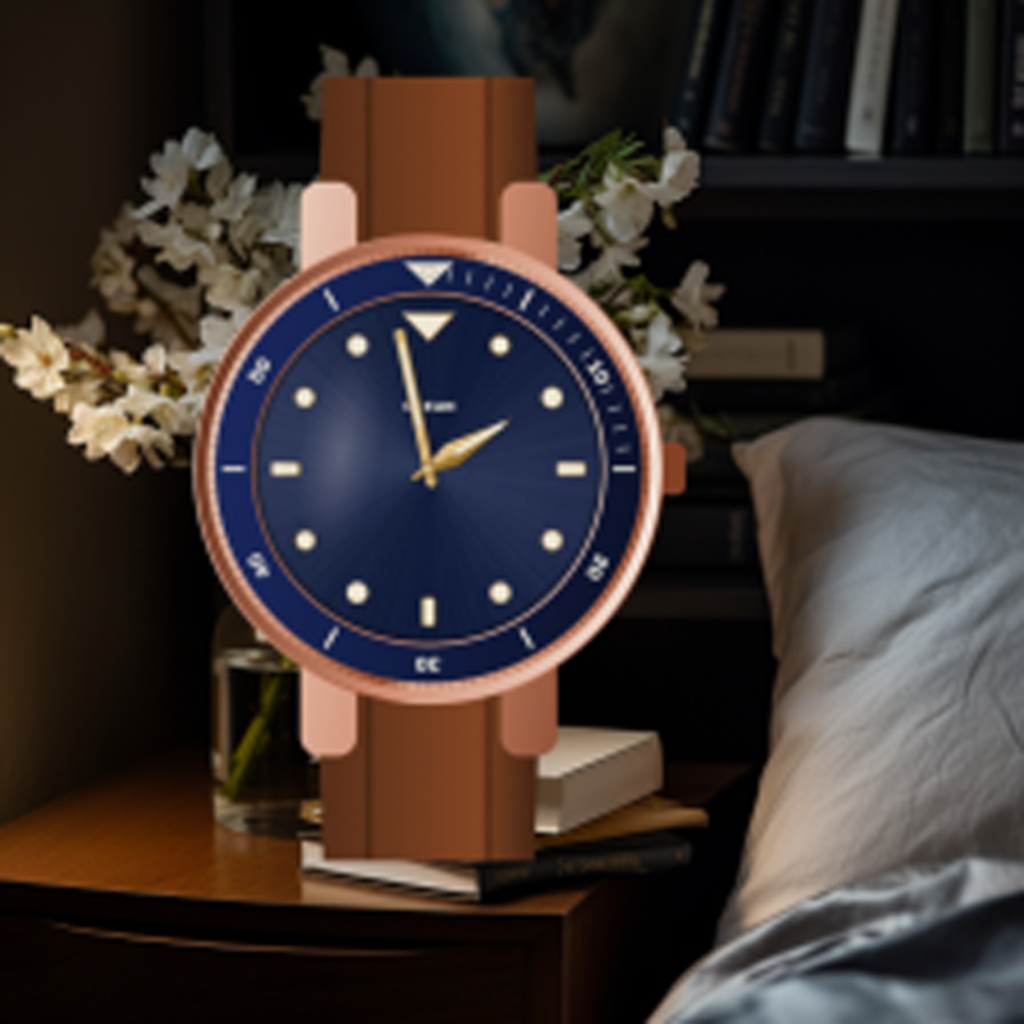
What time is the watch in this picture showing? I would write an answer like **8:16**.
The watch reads **1:58**
